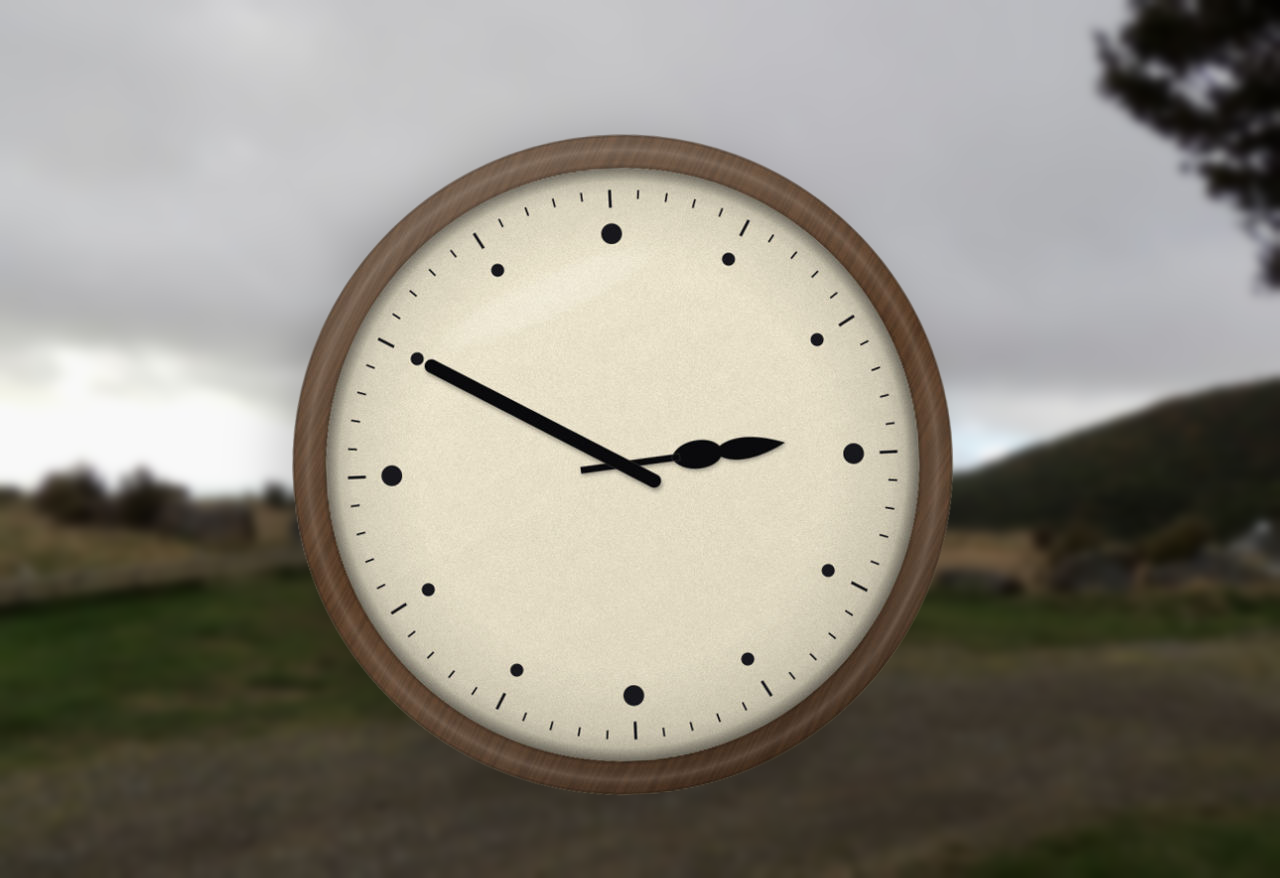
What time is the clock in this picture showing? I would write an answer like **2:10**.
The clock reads **2:50**
